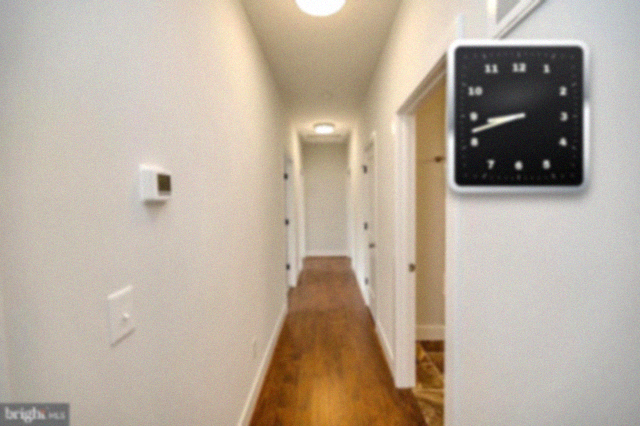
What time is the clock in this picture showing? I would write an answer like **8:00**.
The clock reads **8:42**
